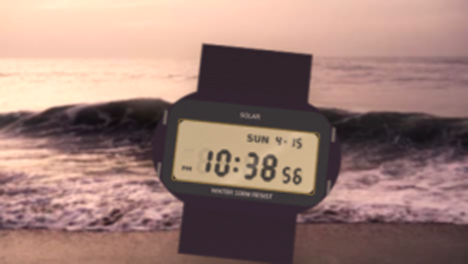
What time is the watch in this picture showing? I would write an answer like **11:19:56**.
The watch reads **10:38:56**
